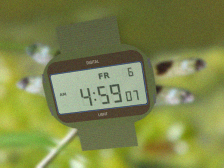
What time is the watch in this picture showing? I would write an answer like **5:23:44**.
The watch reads **4:59:07**
